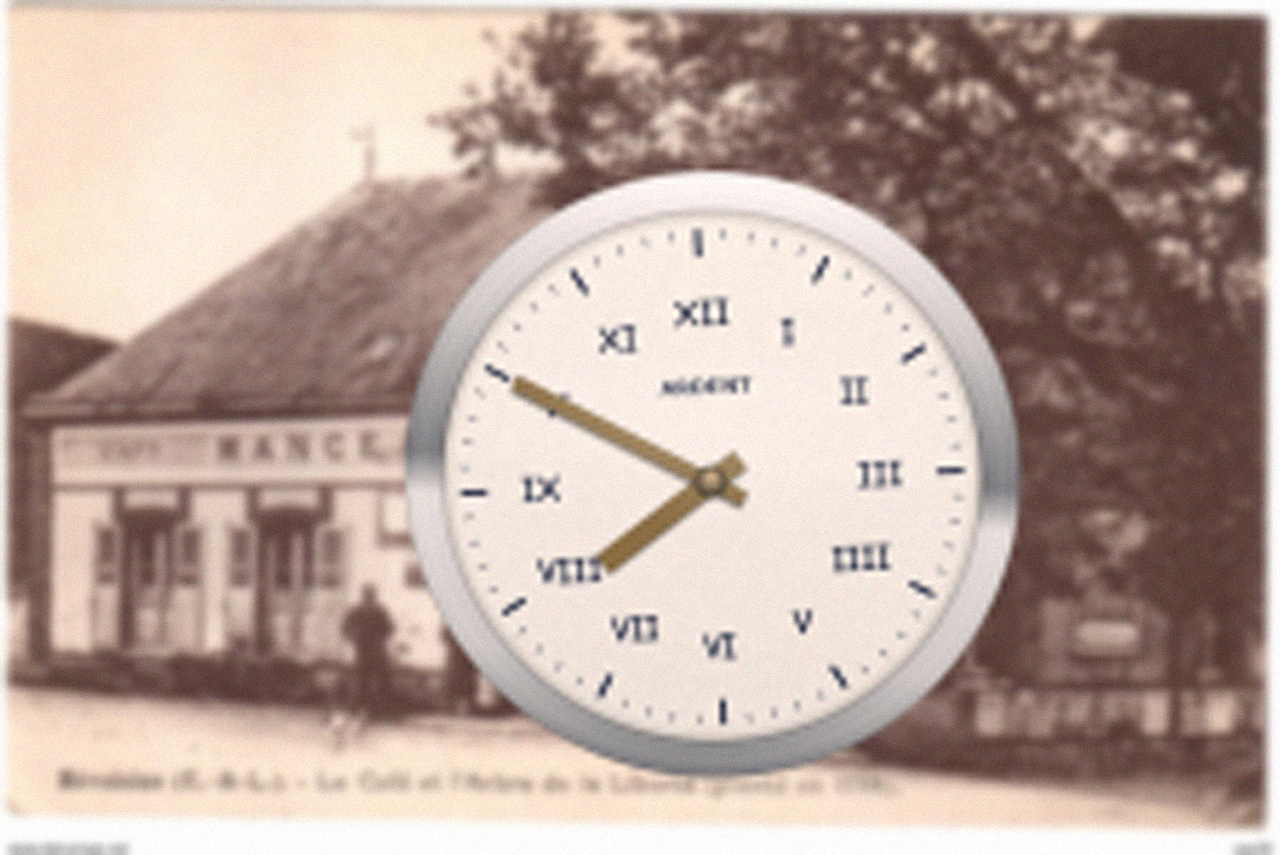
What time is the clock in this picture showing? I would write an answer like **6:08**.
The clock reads **7:50**
